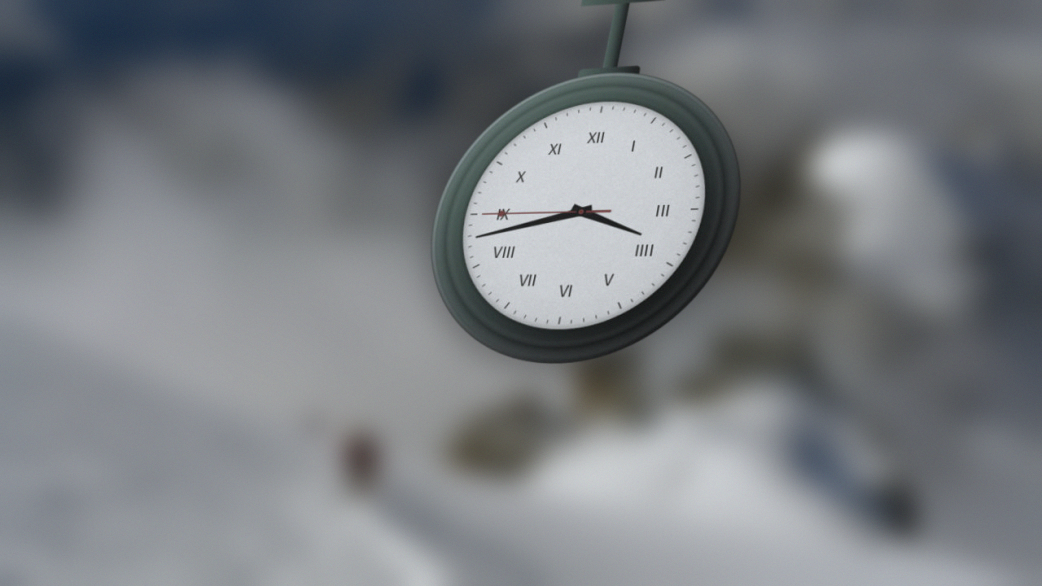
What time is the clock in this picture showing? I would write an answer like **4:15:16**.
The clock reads **3:42:45**
